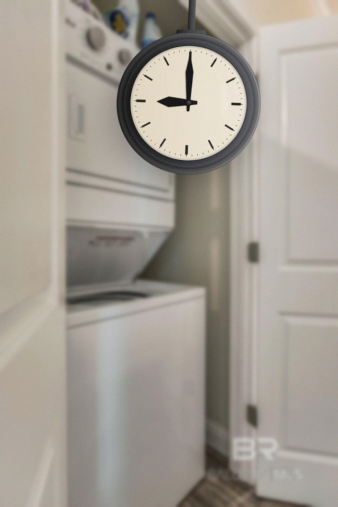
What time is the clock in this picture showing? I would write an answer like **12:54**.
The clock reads **9:00**
